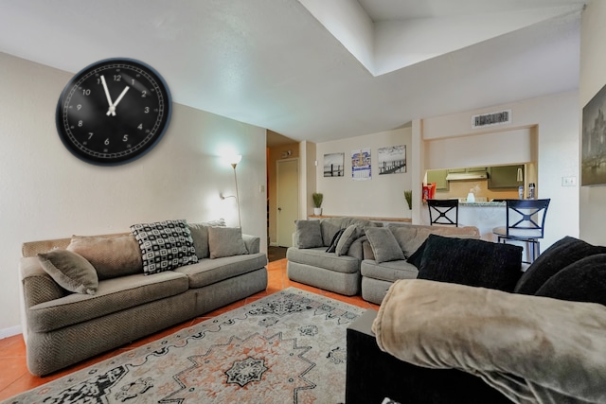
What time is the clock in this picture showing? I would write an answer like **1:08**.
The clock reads **12:56**
